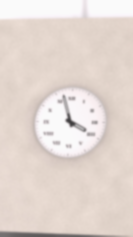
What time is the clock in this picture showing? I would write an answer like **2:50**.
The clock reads **3:57**
